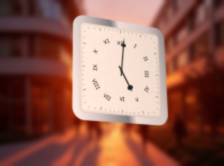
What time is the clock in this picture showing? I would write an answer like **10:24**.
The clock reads **5:01**
